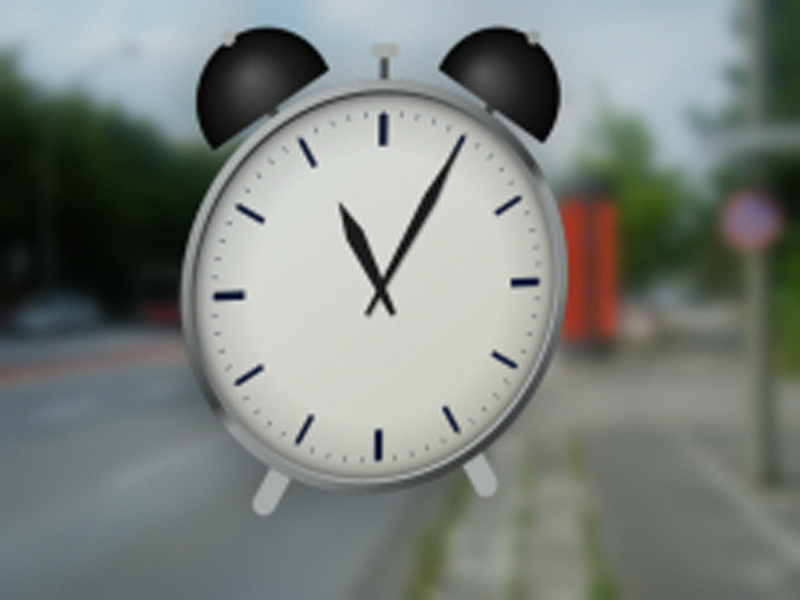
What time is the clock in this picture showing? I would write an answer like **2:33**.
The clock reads **11:05**
